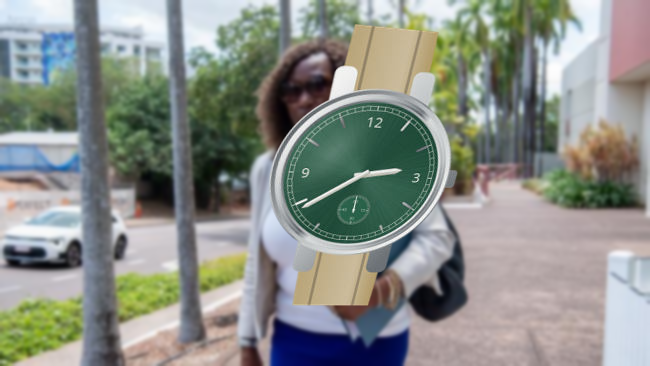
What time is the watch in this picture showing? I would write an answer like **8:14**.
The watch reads **2:39**
